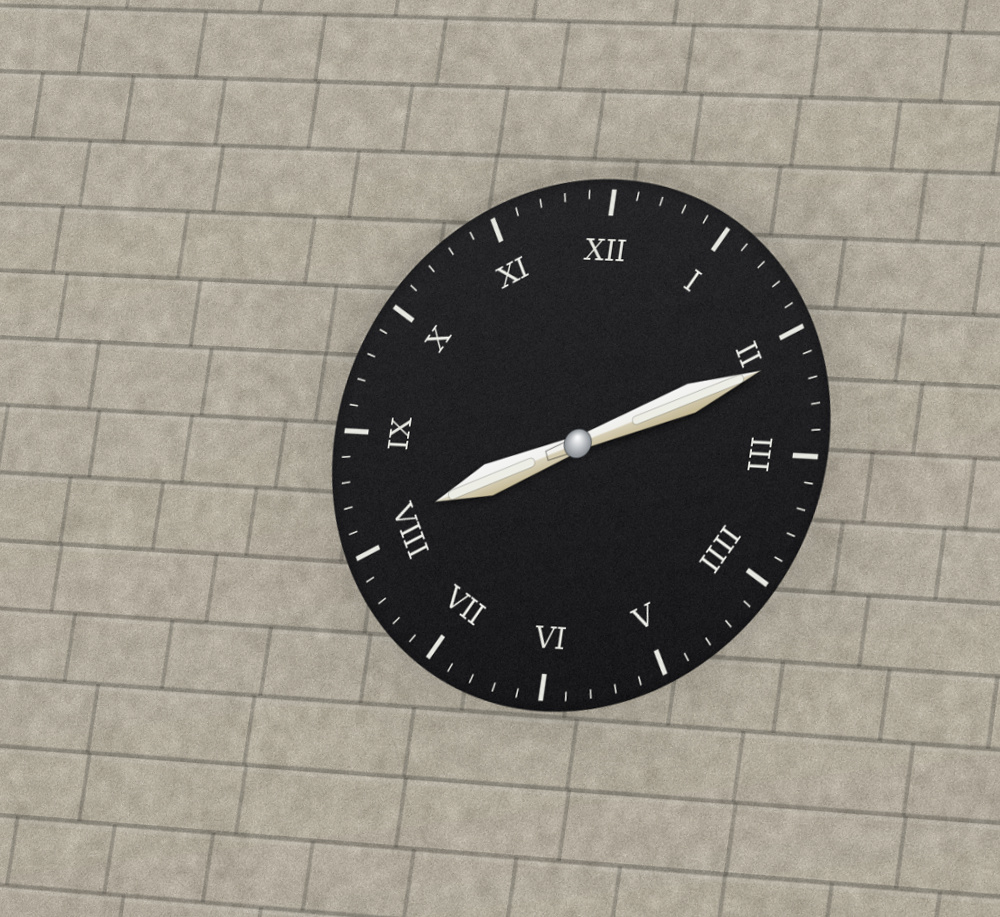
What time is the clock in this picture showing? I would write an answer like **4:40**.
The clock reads **8:11**
